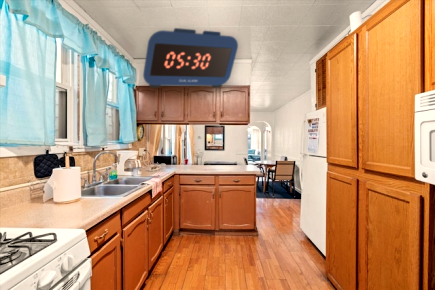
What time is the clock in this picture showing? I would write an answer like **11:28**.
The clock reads **5:30**
